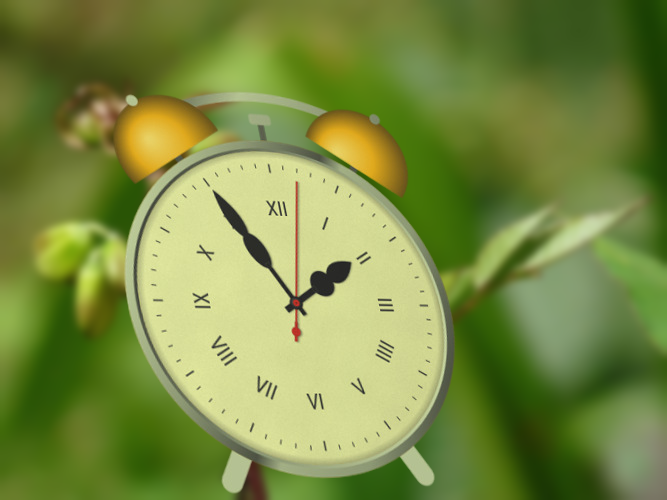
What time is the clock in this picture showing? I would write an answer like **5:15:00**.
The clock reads **1:55:02**
